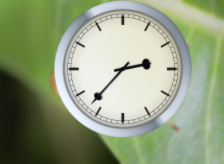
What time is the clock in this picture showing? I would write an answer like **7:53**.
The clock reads **2:37**
